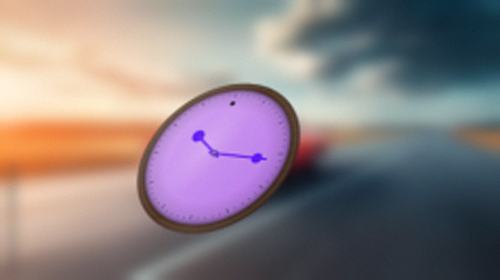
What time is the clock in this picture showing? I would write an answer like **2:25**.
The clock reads **10:16**
